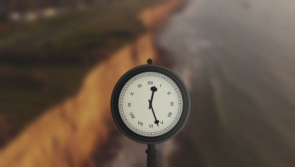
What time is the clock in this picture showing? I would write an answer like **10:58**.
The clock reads **12:27**
